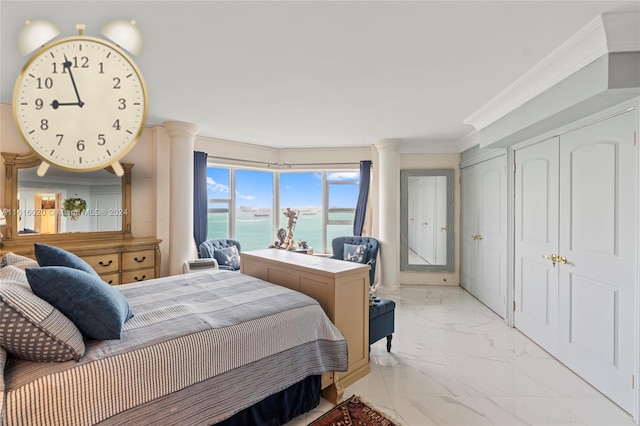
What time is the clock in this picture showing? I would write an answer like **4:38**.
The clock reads **8:57**
